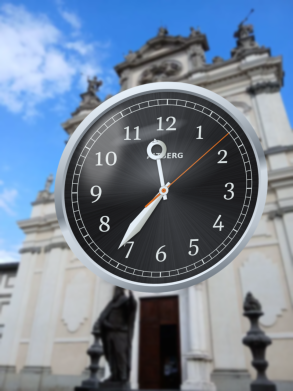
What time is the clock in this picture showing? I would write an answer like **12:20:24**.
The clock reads **11:36:08**
